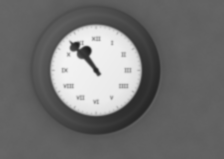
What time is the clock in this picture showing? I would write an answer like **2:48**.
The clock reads **10:53**
